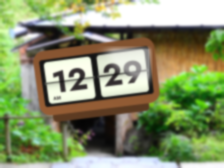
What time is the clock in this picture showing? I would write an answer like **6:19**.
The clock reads **12:29**
